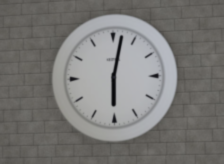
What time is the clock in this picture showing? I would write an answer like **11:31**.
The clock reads **6:02**
